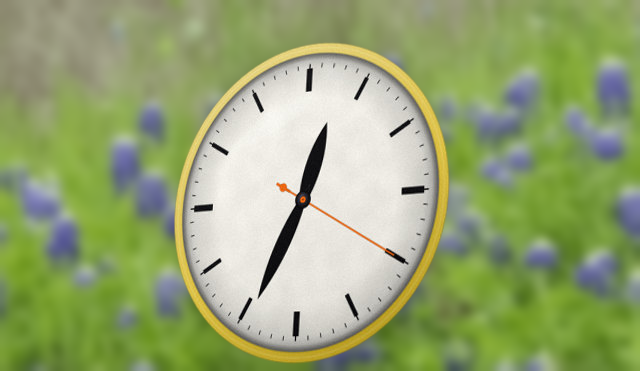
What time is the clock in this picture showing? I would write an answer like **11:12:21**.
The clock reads **12:34:20**
